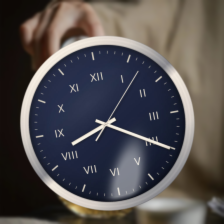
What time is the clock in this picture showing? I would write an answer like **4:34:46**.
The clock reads **8:20:07**
